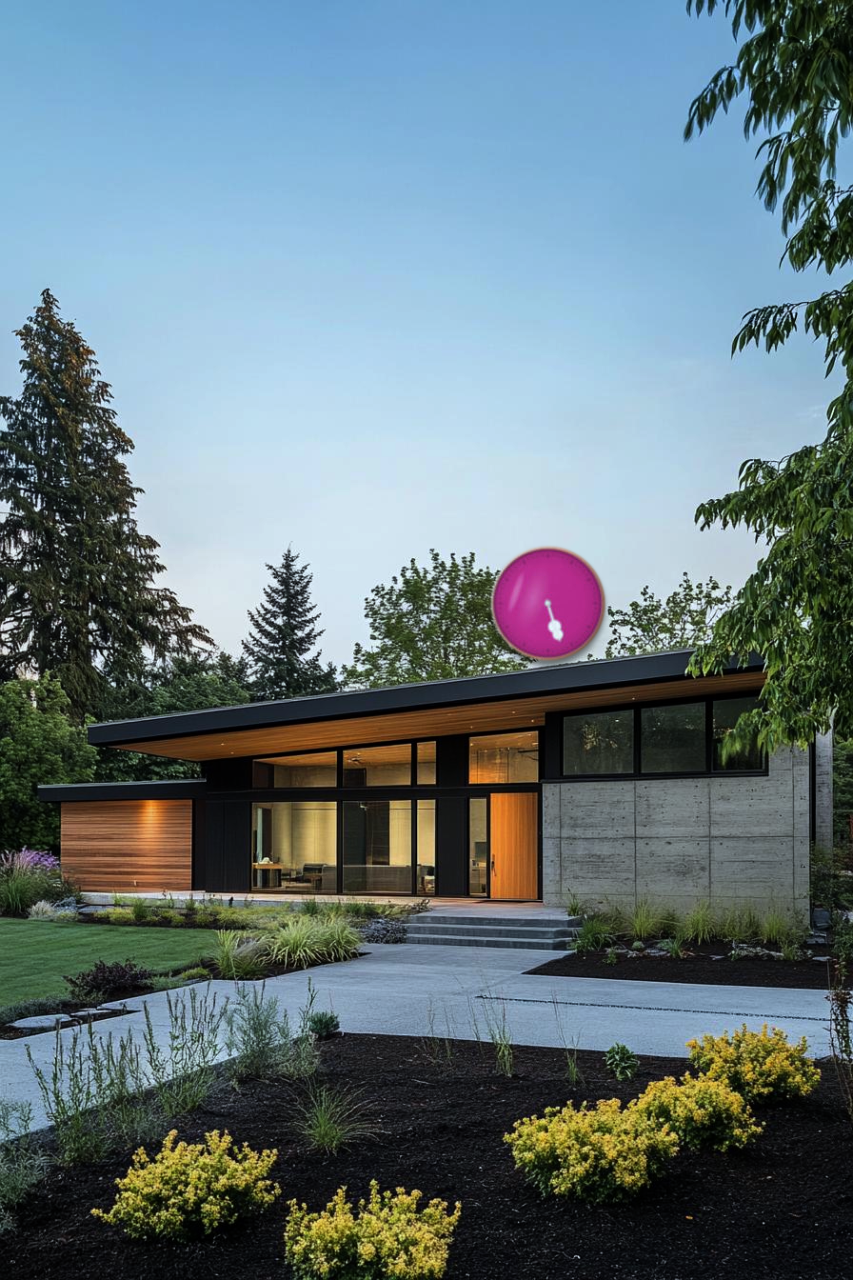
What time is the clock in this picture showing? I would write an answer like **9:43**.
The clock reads **5:27**
